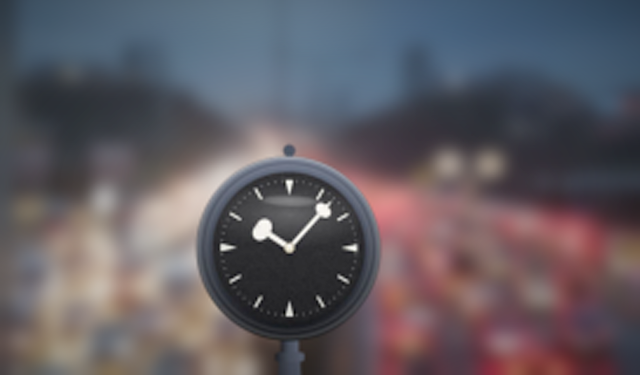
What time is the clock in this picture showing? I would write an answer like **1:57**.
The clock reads **10:07**
